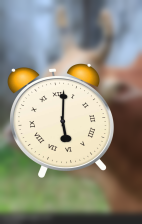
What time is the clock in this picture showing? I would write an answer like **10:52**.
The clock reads **6:02**
